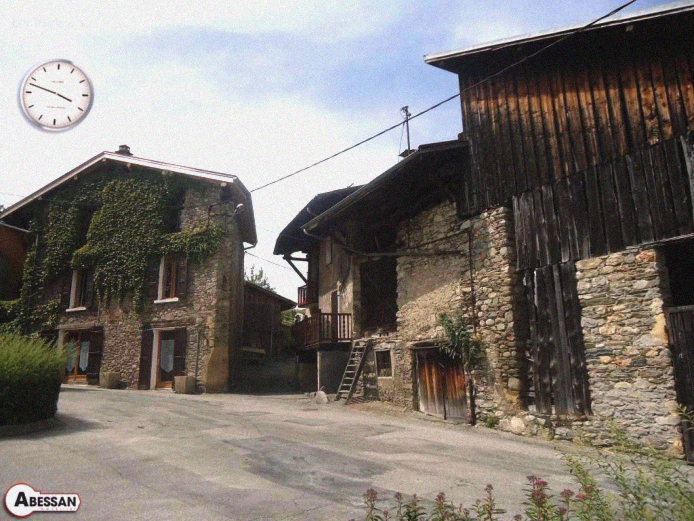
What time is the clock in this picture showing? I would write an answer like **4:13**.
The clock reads **3:48**
